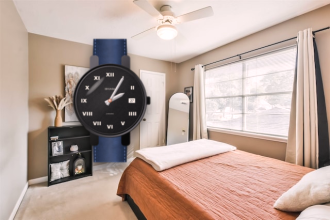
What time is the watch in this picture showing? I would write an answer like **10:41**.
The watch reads **2:05**
